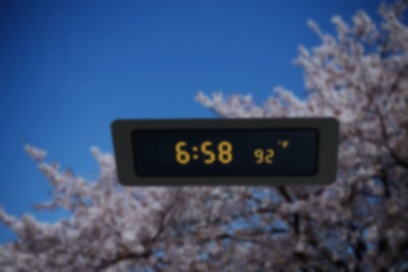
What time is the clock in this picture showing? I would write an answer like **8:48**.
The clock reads **6:58**
